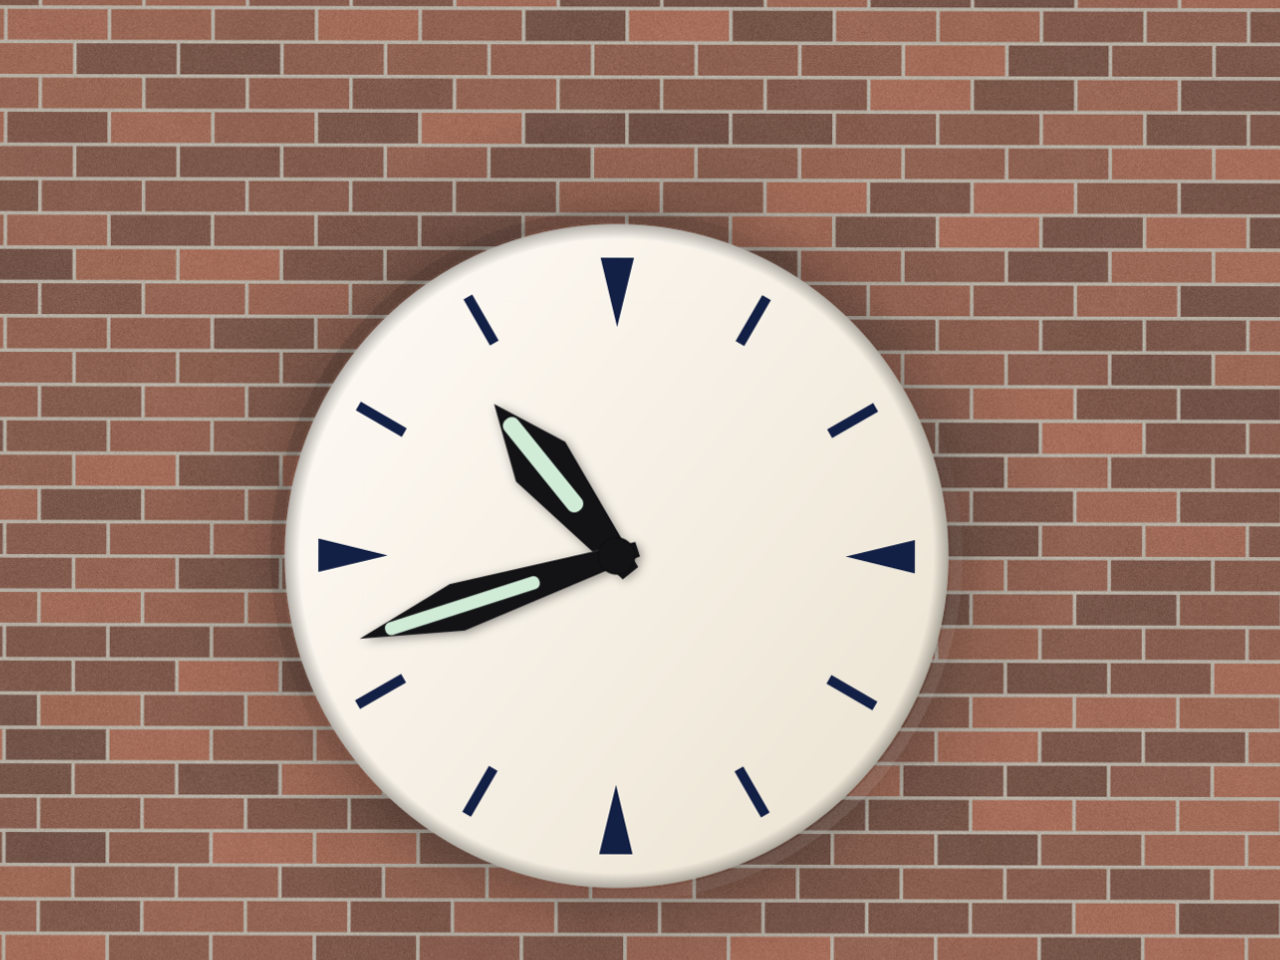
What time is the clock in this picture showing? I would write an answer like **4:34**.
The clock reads **10:42**
